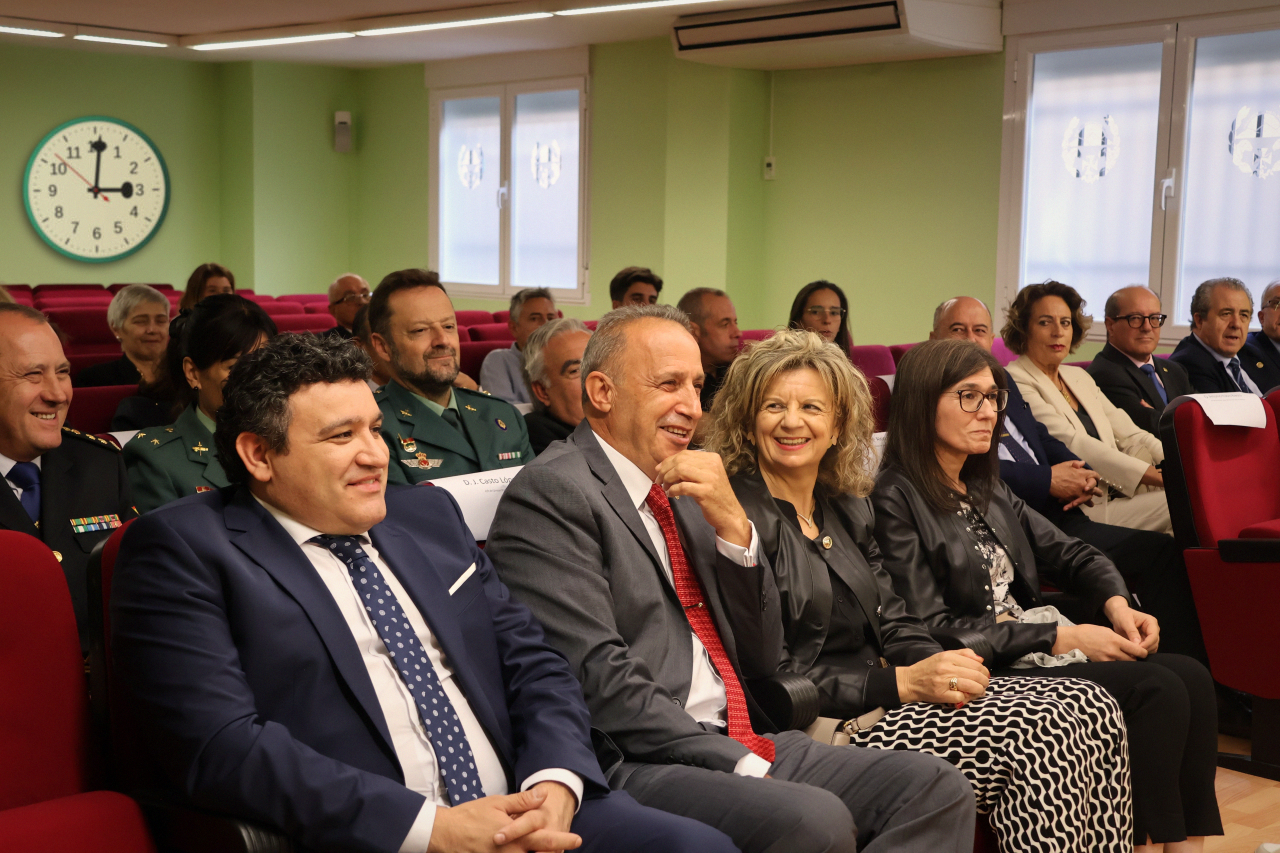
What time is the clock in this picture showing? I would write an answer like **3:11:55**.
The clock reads **3:00:52**
